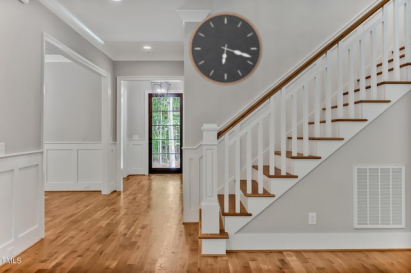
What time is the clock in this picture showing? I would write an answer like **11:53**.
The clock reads **6:18**
